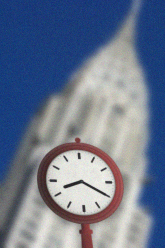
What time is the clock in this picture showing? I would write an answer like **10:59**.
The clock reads **8:20**
